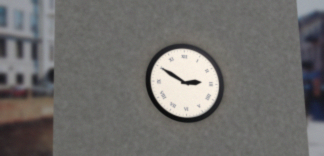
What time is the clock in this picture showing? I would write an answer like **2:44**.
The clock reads **2:50**
